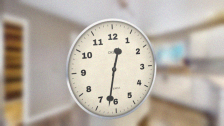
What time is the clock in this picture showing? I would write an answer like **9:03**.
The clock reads **12:32**
